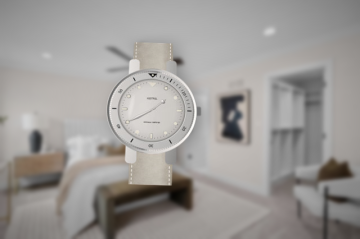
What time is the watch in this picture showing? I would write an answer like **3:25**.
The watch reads **1:40**
